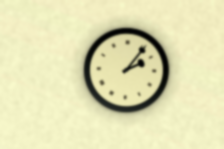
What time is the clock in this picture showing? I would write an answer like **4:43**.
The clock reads **2:06**
